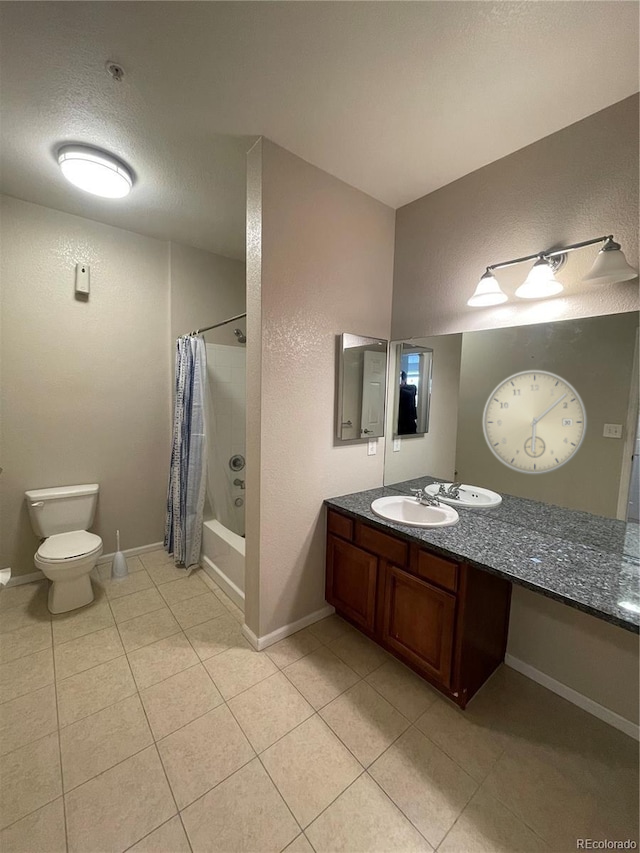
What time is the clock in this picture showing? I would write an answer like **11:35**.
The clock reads **6:08**
